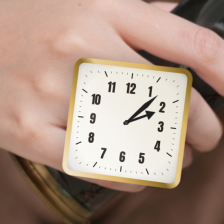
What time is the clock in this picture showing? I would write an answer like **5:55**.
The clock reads **2:07**
